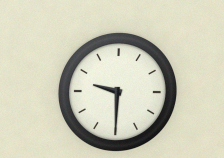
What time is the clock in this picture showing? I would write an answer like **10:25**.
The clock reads **9:30**
